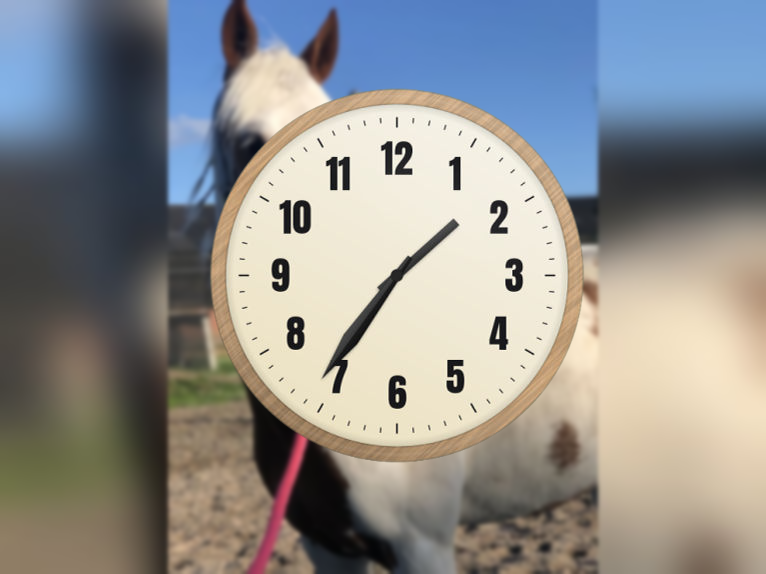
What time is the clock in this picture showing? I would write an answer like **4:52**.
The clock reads **1:36**
